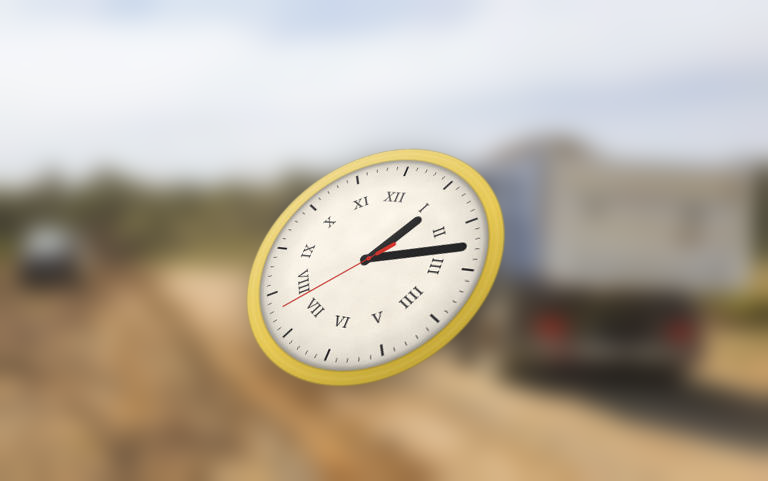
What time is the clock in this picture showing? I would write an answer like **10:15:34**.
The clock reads **1:12:38**
